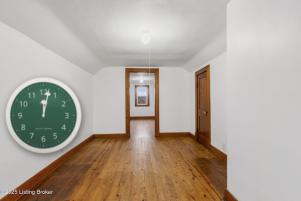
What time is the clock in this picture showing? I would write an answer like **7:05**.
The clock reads **12:02**
